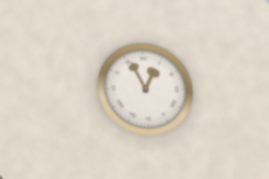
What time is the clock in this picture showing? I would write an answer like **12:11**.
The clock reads **12:56**
